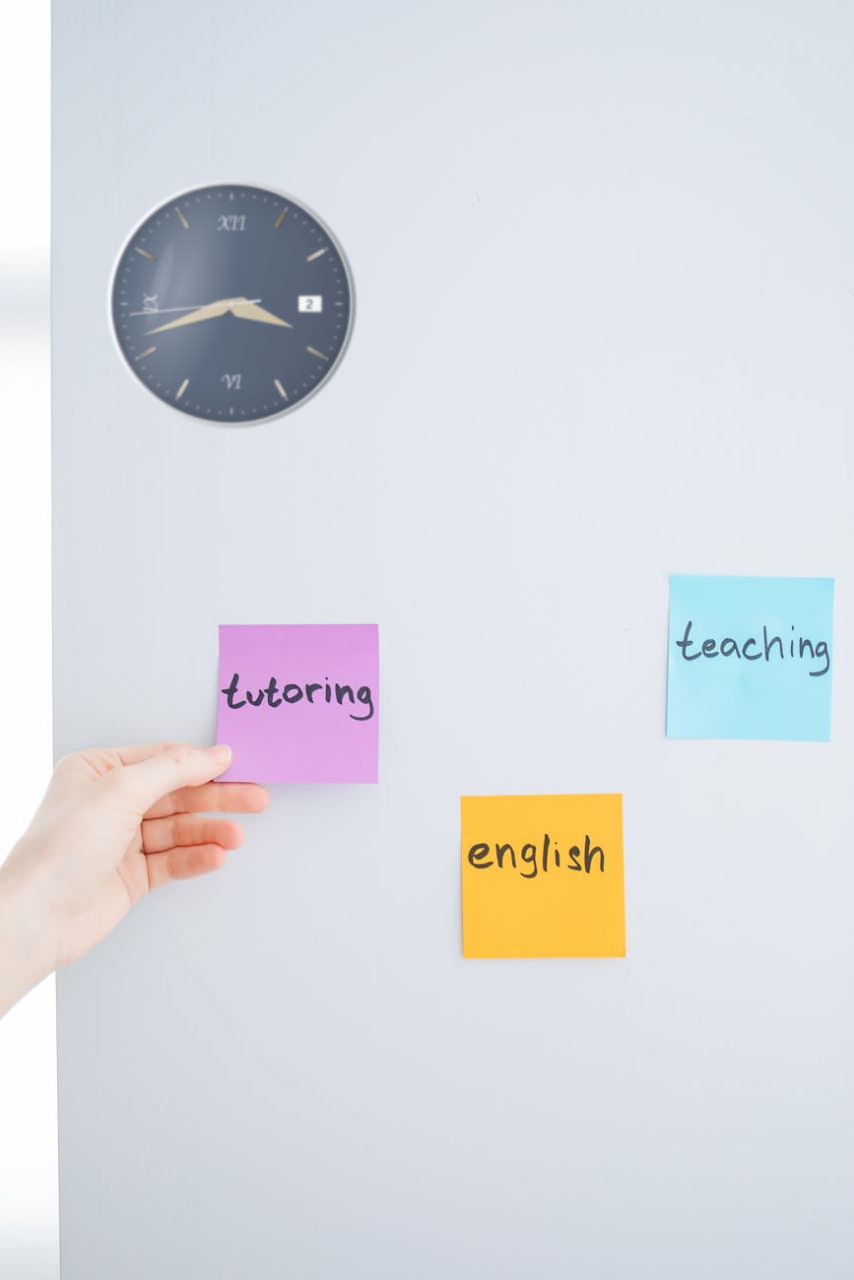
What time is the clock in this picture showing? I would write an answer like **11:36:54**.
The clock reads **3:41:44**
